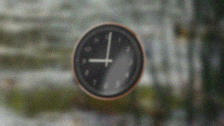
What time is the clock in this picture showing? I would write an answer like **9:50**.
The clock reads **9:01**
